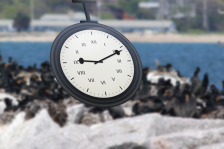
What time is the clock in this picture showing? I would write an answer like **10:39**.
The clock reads **9:11**
